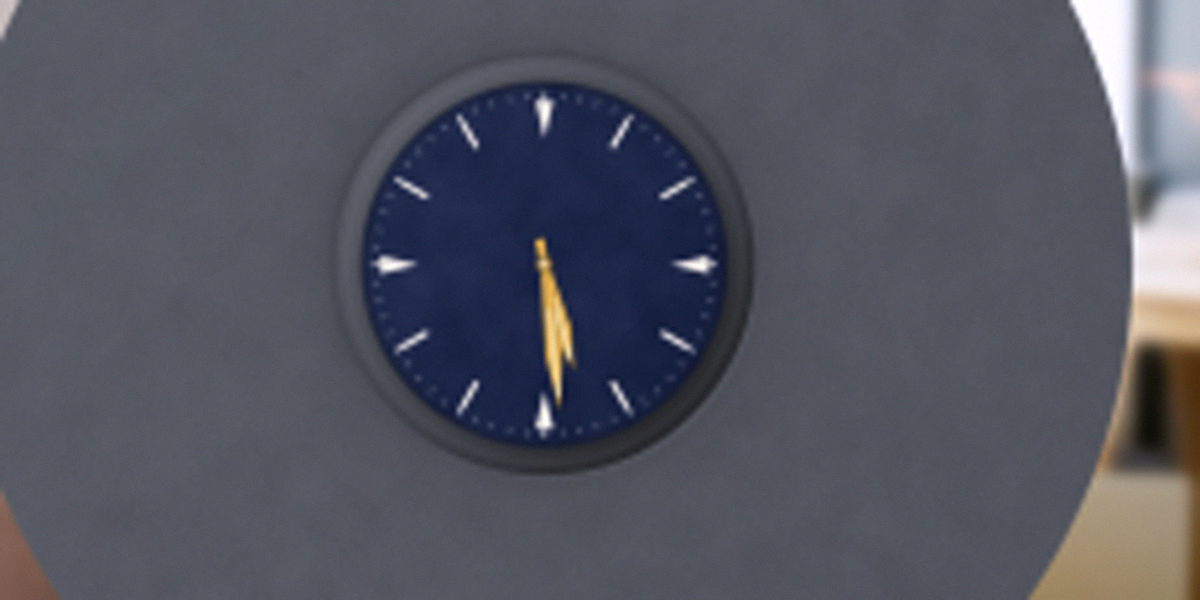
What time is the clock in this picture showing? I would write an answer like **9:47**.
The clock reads **5:29**
